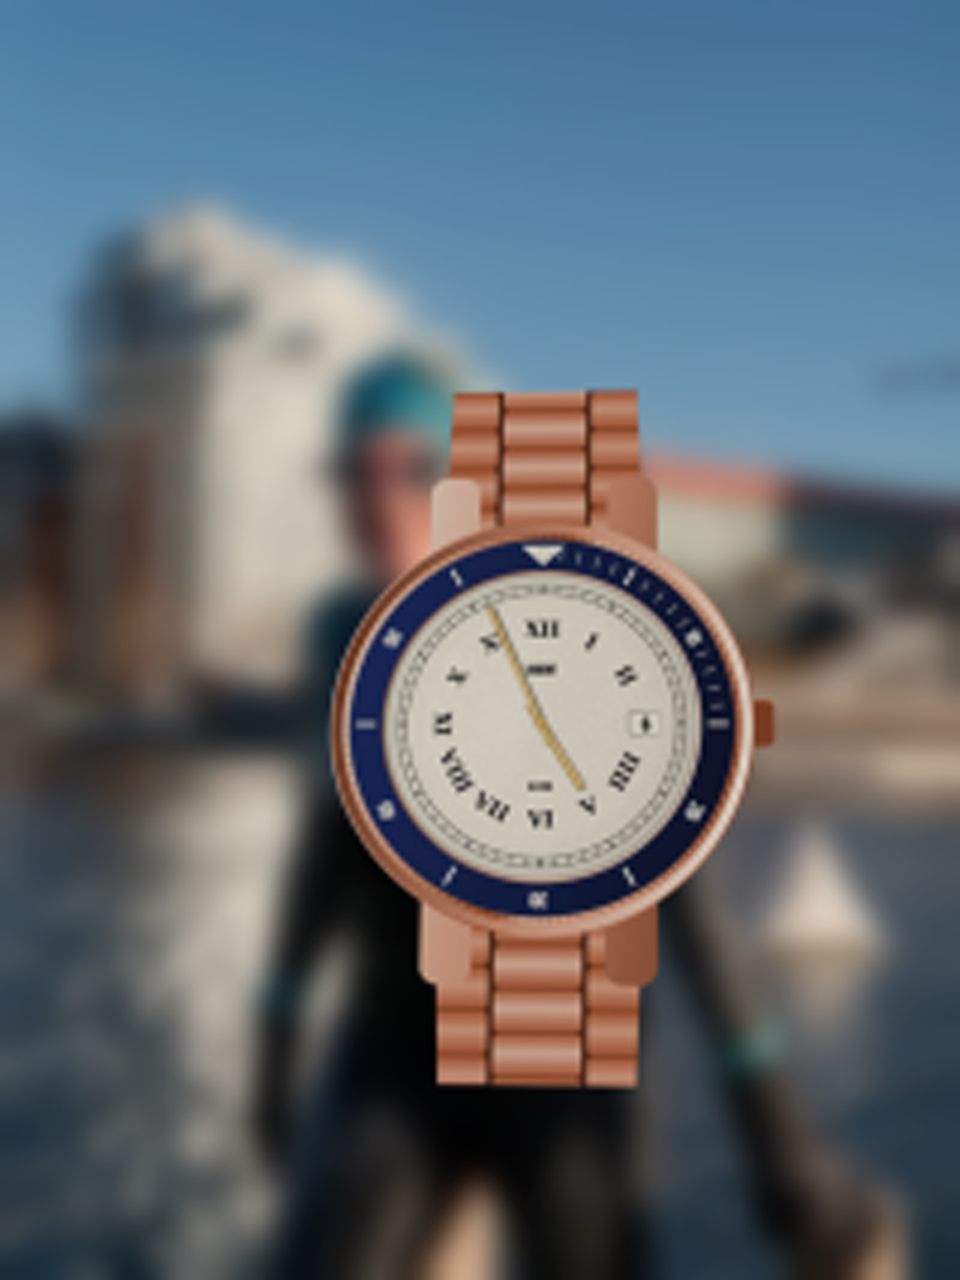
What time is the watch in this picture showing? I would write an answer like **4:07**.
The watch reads **4:56**
